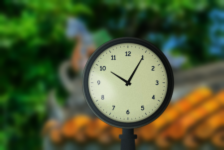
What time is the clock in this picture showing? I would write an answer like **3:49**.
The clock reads **10:05**
